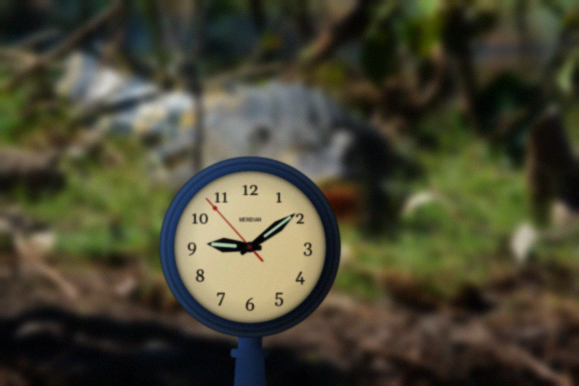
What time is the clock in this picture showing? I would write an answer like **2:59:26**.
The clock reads **9:08:53**
